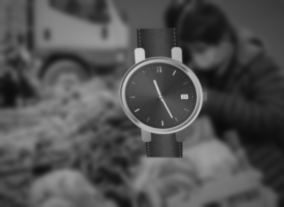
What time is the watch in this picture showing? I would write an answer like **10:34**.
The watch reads **11:26**
